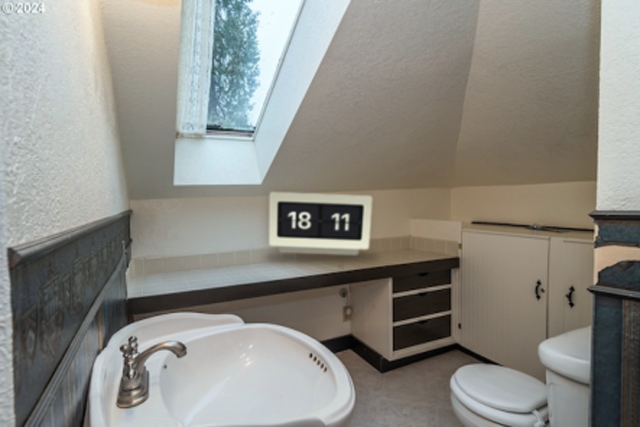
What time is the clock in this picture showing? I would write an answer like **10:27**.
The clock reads **18:11**
